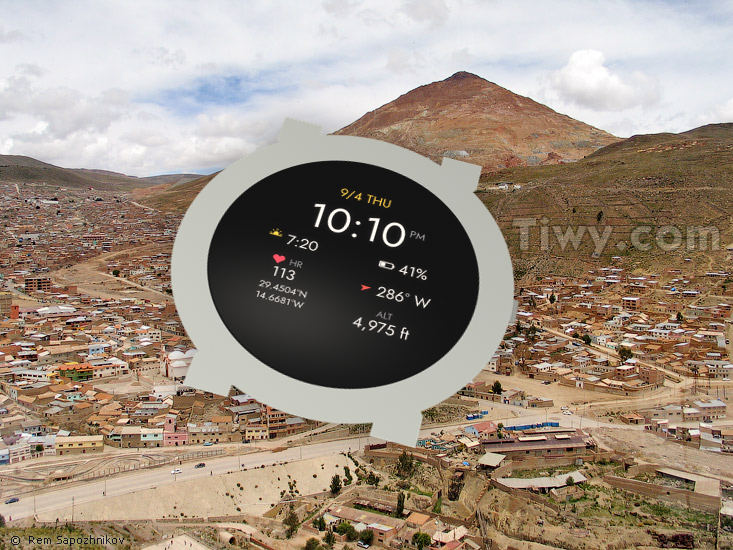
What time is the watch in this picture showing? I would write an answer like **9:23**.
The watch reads **10:10**
